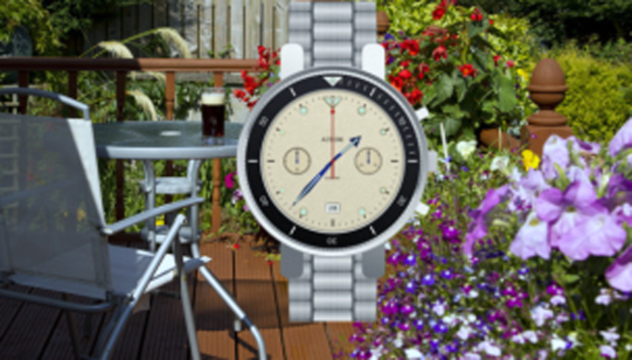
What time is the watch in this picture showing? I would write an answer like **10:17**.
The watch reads **1:37**
